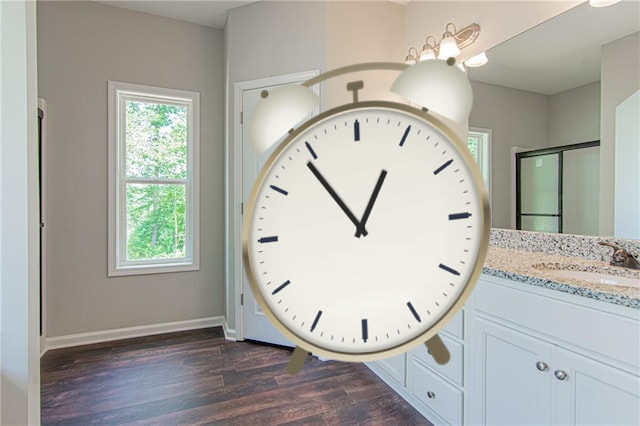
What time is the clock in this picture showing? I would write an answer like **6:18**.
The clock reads **12:54**
